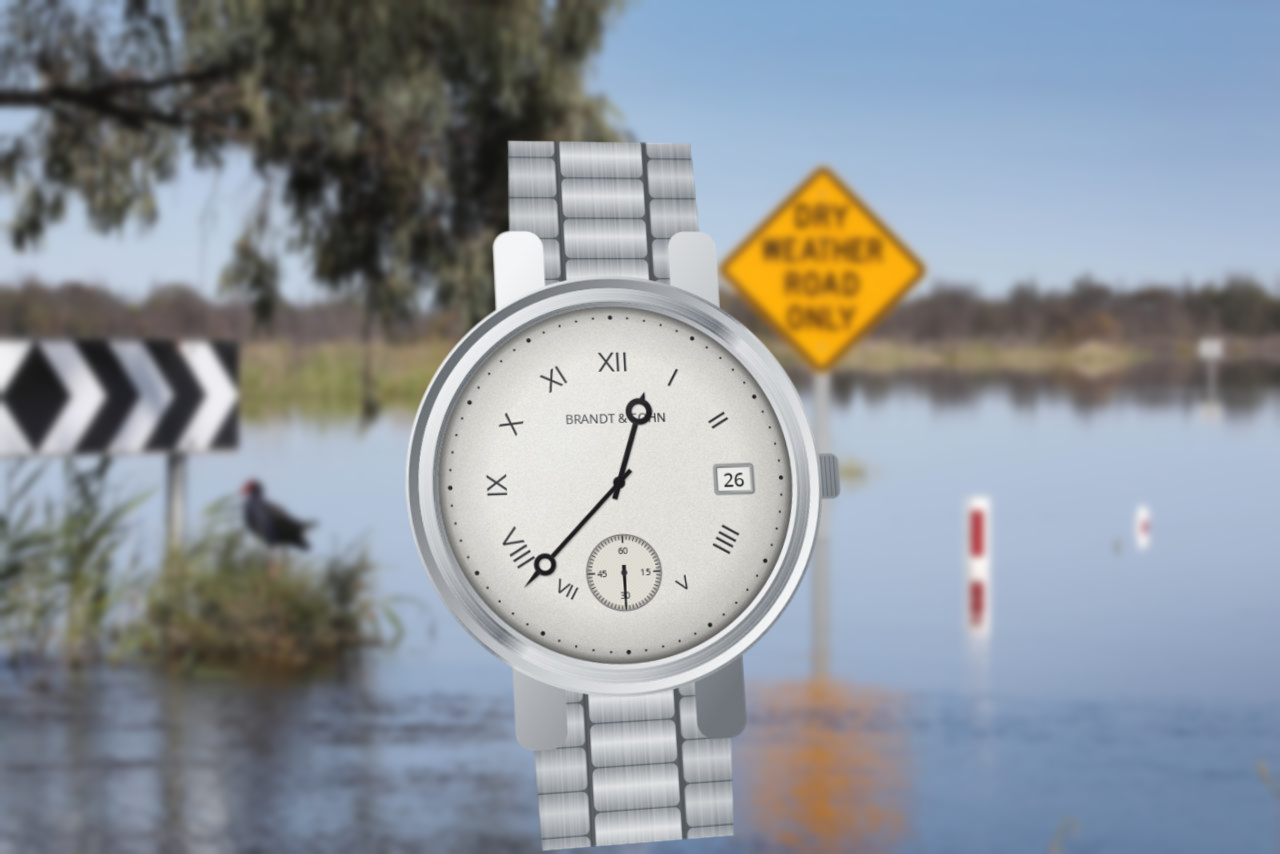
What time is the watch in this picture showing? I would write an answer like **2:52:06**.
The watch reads **12:37:30**
